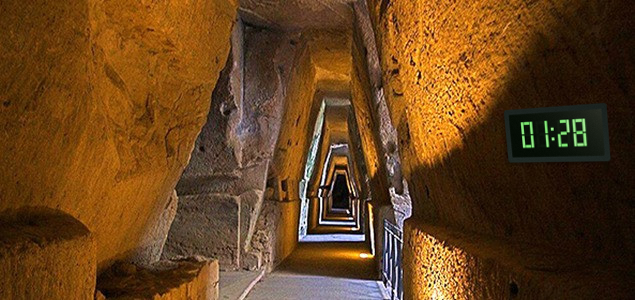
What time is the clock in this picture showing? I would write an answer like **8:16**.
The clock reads **1:28**
